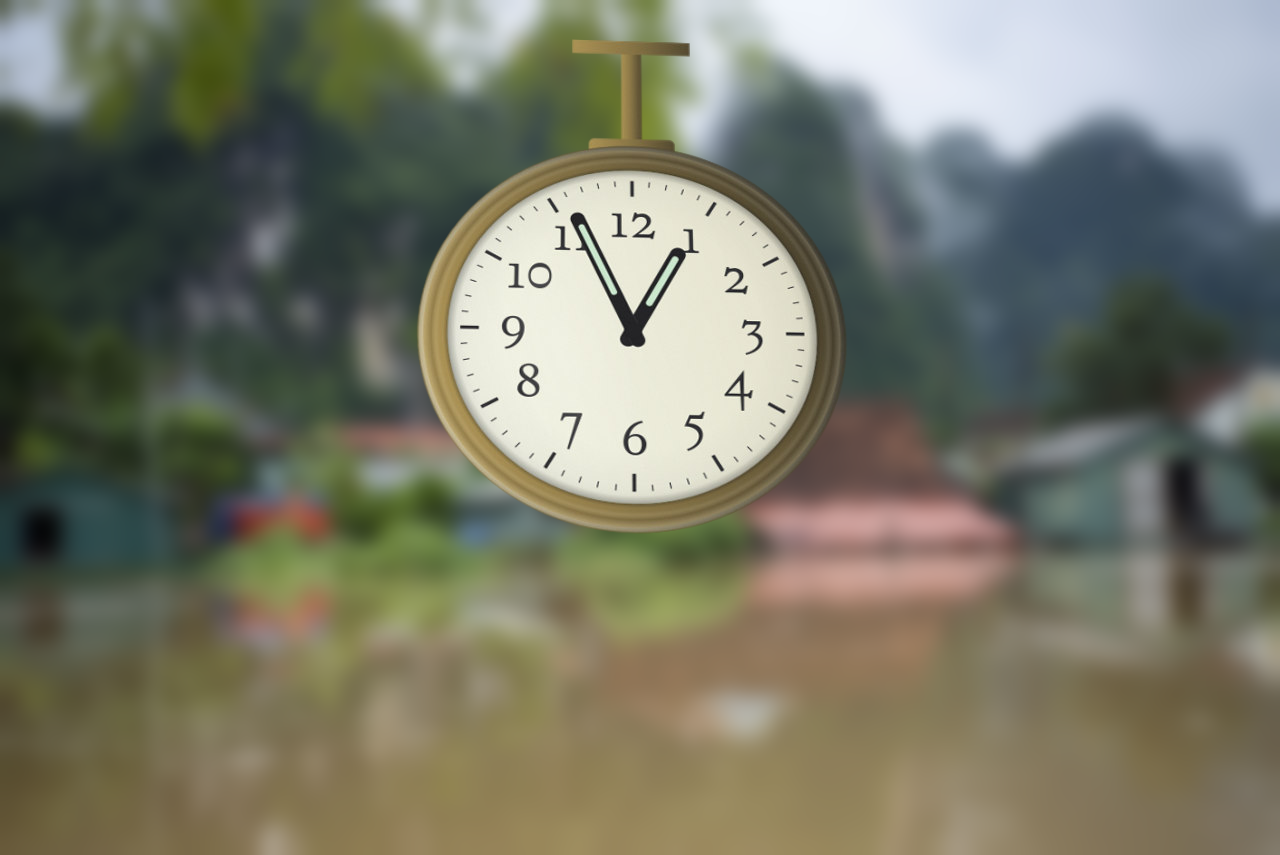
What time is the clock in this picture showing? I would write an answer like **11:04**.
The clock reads **12:56**
